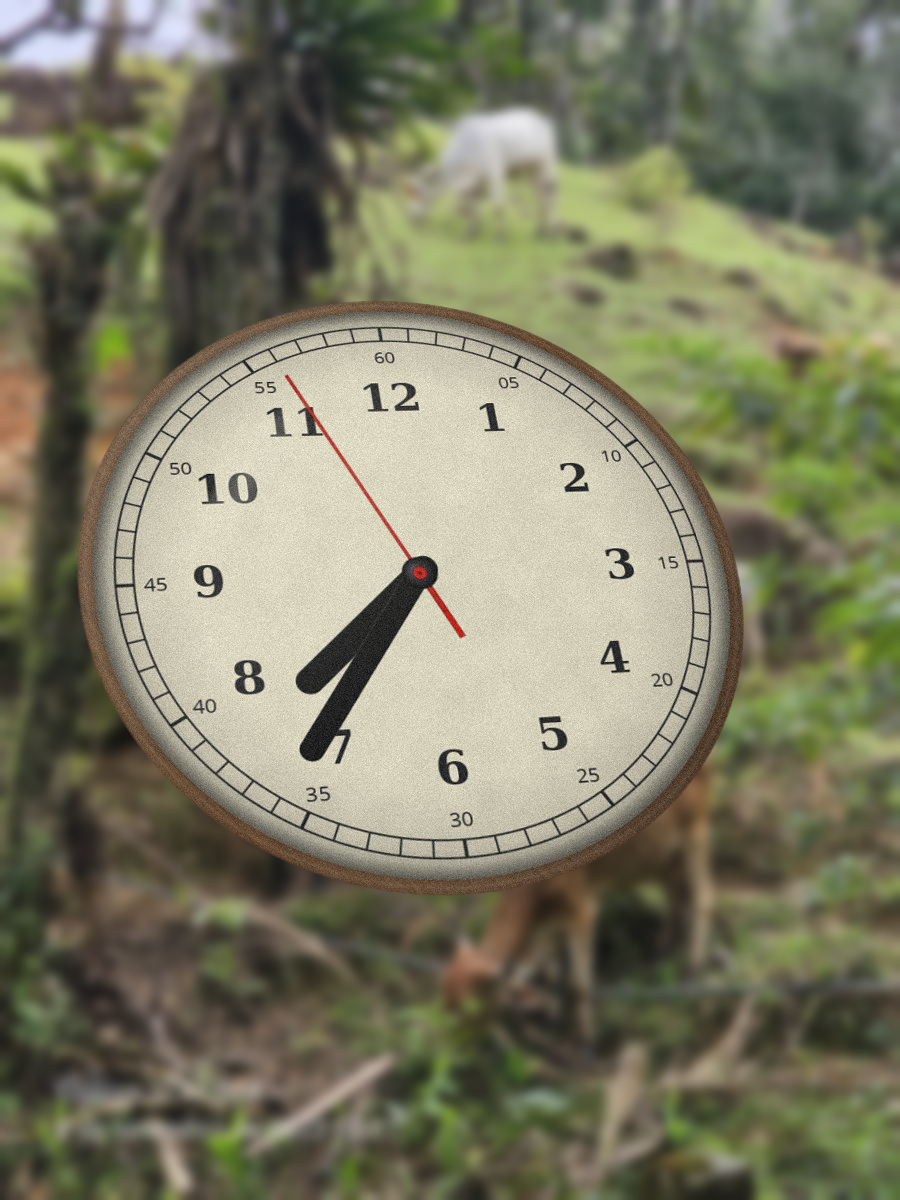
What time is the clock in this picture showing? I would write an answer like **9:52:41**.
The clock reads **7:35:56**
